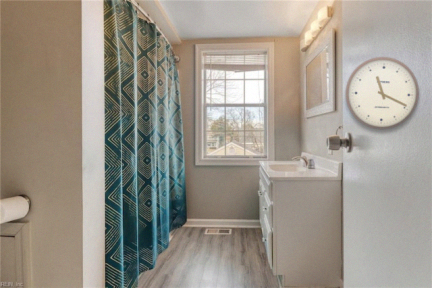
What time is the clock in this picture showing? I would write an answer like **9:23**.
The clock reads **11:19**
